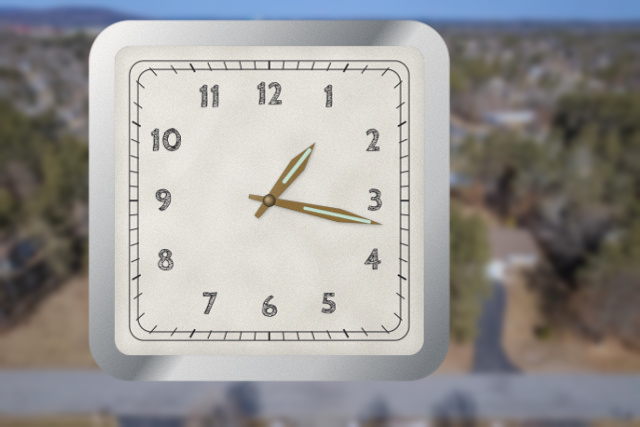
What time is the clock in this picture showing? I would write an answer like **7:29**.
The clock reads **1:17**
